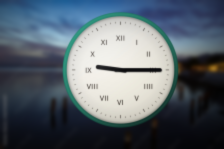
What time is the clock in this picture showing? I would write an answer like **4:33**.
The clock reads **9:15**
